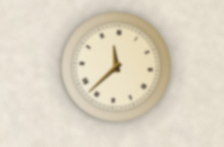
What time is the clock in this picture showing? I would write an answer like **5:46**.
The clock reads **11:37**
